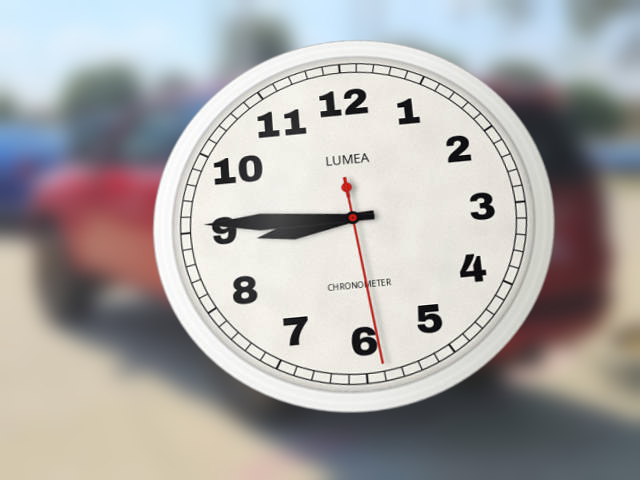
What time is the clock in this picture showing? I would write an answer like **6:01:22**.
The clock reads **8:45:29**
